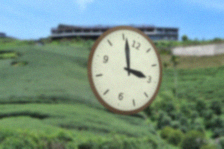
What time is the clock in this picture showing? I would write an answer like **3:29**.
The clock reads **2:56**
